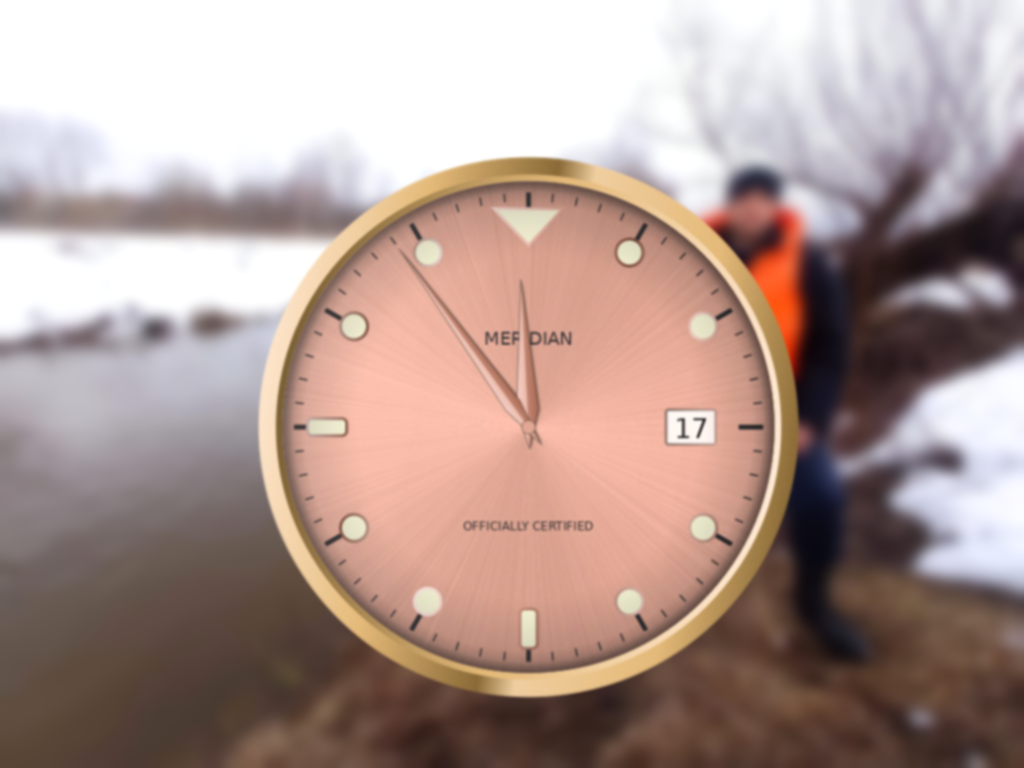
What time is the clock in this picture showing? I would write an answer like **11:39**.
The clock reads **11:54**
